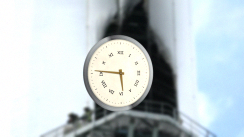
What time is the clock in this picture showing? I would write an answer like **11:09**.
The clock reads **5:46**
